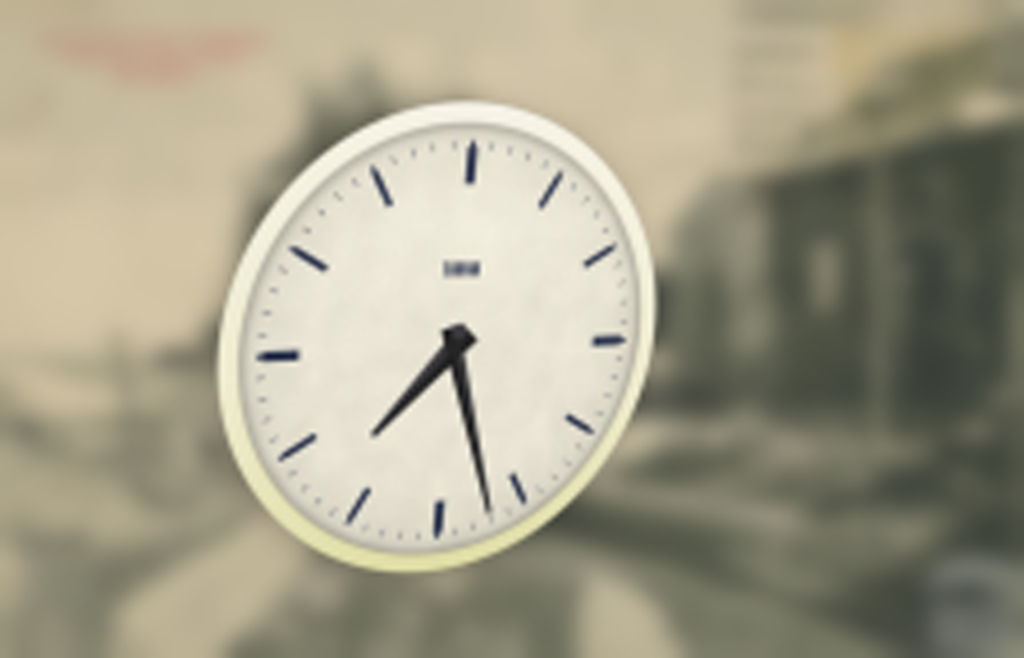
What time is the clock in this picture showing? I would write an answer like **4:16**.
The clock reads **7:27**
